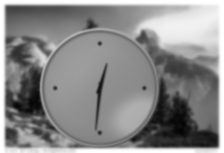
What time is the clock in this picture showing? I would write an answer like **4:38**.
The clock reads **12:31**
